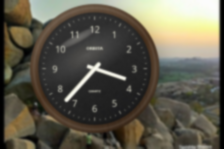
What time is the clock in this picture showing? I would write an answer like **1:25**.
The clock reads **3:37**
